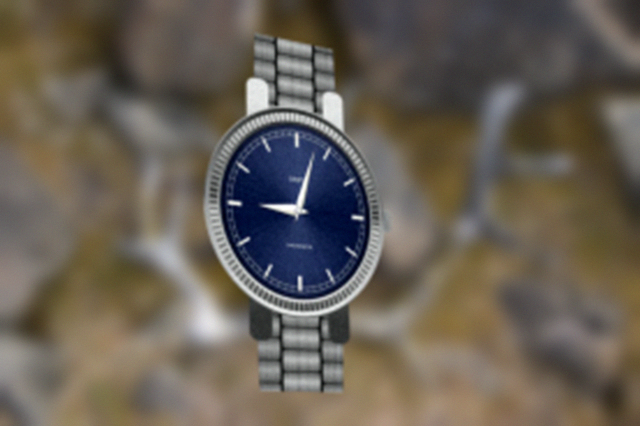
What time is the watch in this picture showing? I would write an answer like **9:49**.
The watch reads **9:03**
